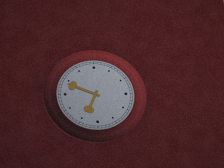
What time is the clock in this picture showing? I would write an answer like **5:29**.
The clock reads **6:49**
